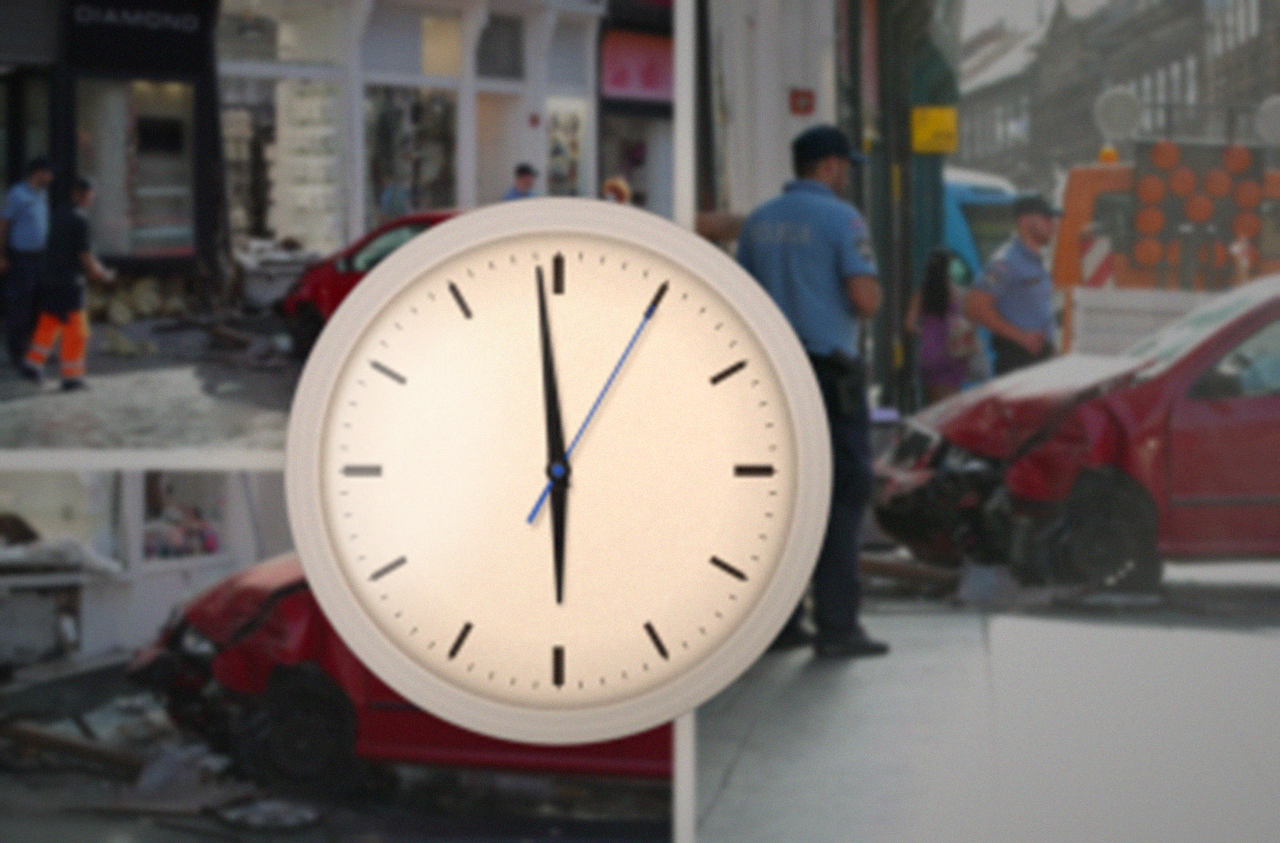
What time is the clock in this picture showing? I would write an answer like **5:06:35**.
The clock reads **5:59:05**
